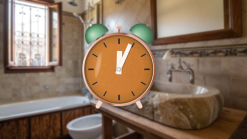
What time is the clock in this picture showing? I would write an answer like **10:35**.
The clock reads **12:04**
